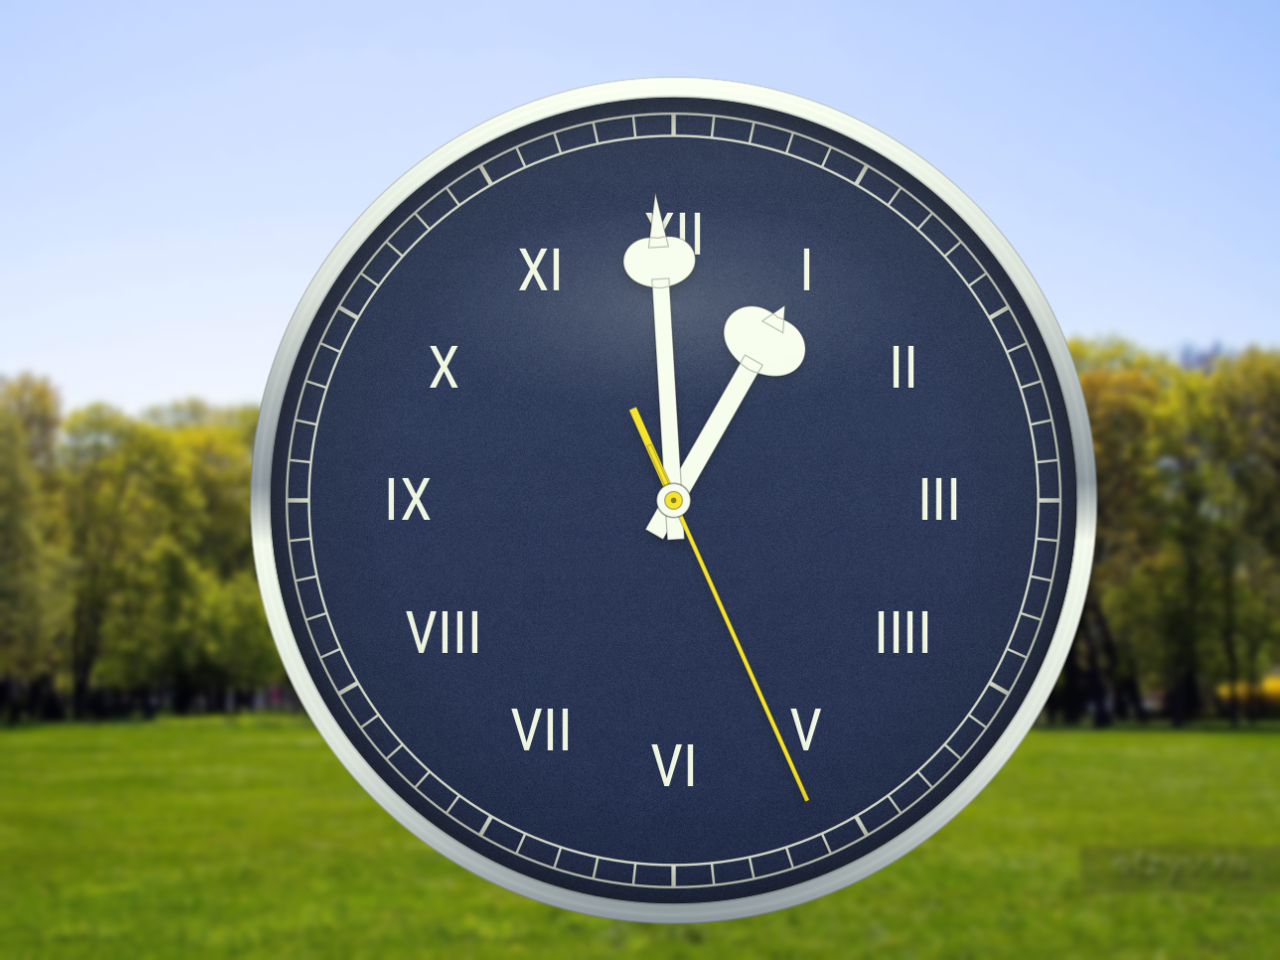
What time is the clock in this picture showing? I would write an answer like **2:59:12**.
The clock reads **12:59:26**
